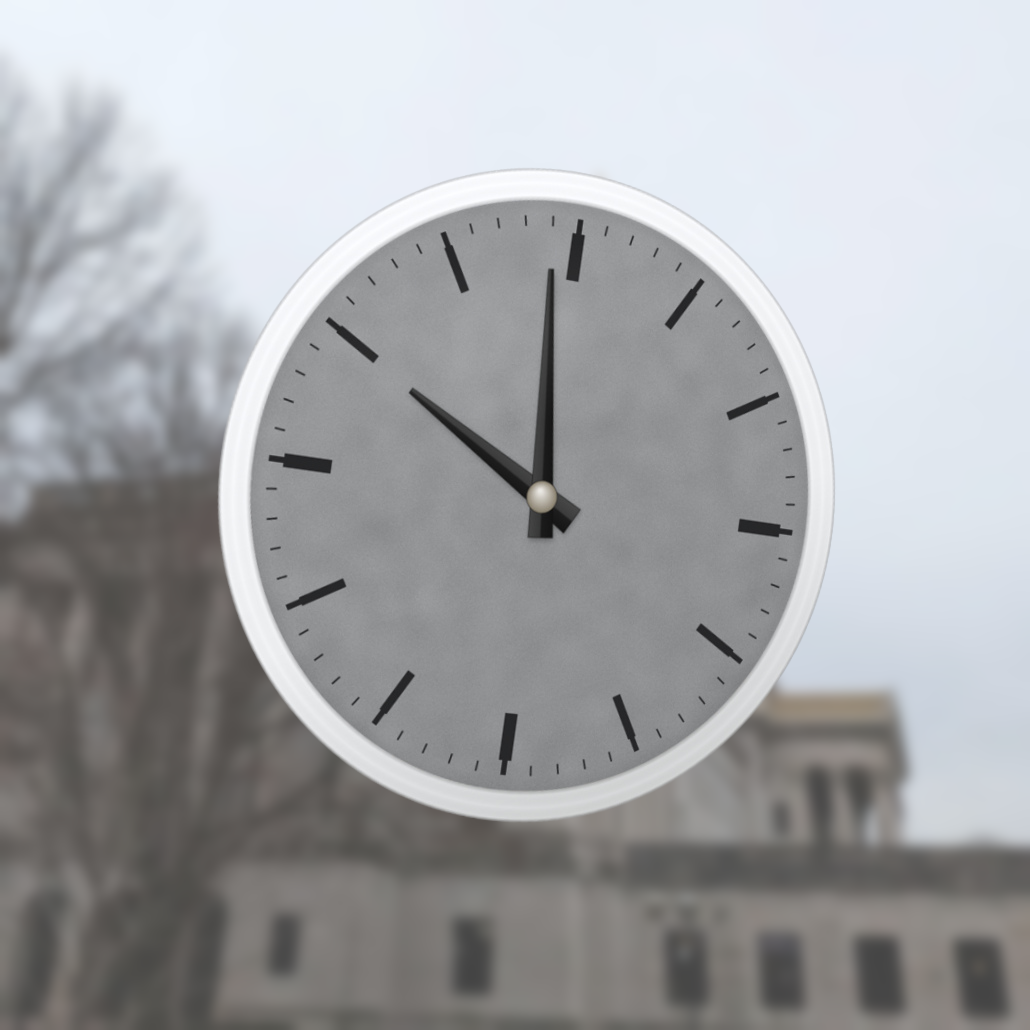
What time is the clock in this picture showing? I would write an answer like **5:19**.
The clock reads **9:59**
